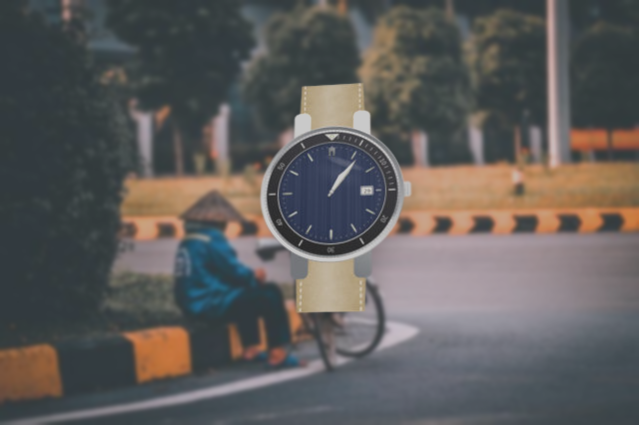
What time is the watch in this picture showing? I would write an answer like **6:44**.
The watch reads **1:06**
